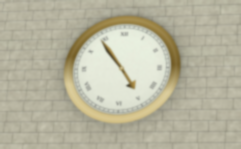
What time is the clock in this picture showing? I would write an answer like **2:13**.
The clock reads **4:54**
